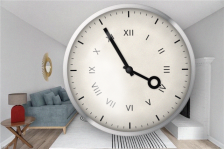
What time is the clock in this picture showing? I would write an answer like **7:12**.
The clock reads **3:55**
